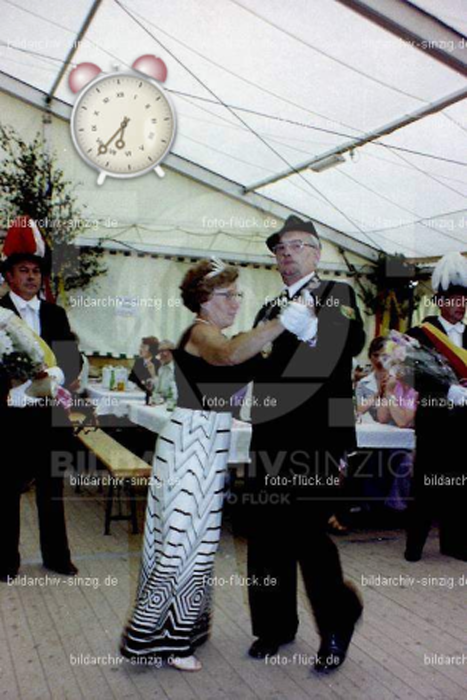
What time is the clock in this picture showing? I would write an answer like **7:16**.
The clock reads **6:38**
